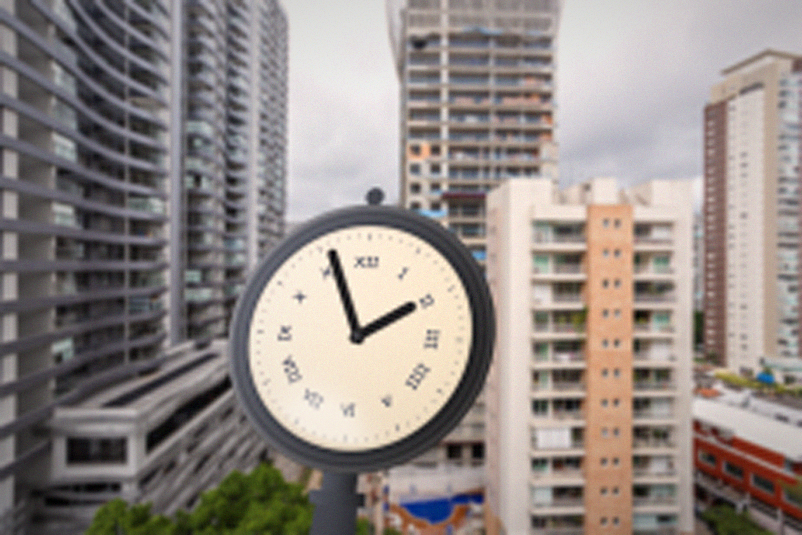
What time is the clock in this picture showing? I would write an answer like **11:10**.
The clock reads **1:56**
